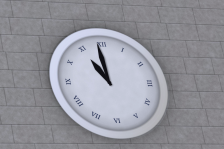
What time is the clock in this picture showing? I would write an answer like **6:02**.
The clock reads **10:59**
